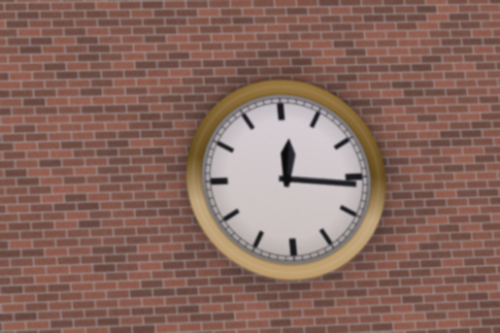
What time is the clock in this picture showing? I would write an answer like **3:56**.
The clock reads **12:16**
